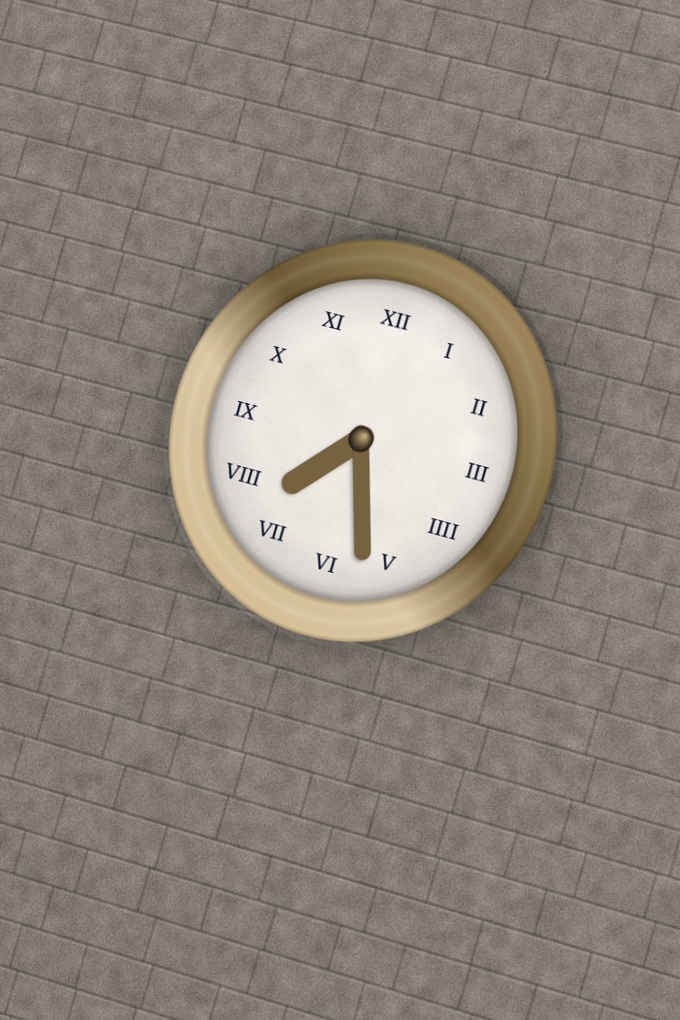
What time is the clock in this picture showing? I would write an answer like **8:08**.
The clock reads **7:27**
